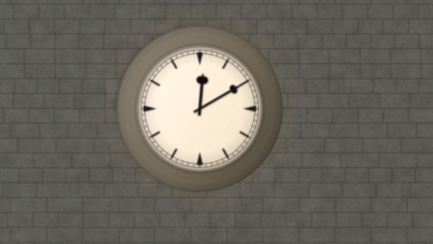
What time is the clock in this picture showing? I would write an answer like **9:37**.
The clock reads **12:10**
